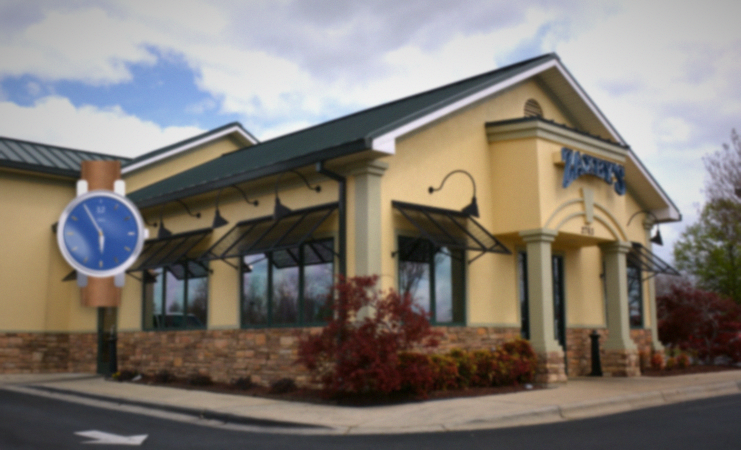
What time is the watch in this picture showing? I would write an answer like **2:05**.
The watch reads **5:55**
